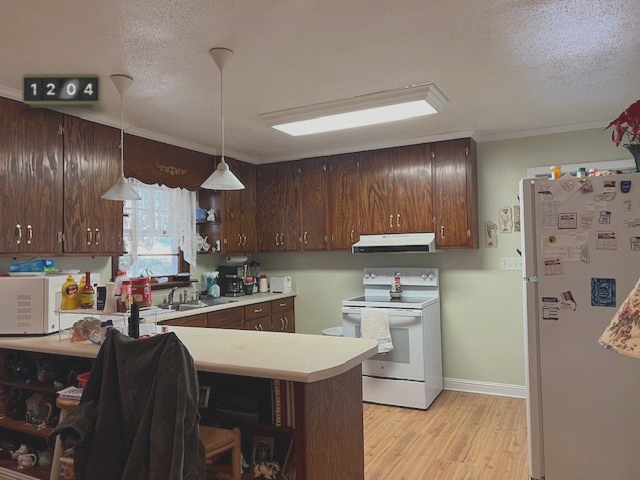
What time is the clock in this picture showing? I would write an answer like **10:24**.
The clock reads **12:04**
